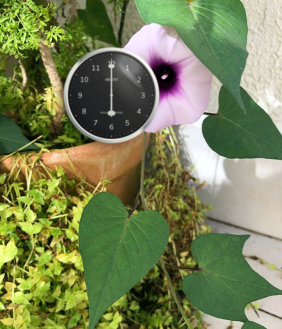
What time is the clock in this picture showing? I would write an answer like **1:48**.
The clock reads **6:00**
